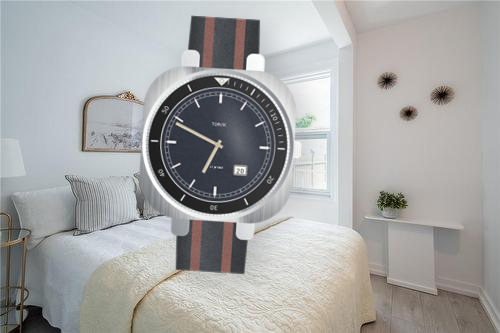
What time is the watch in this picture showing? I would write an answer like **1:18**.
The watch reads **6:49**
